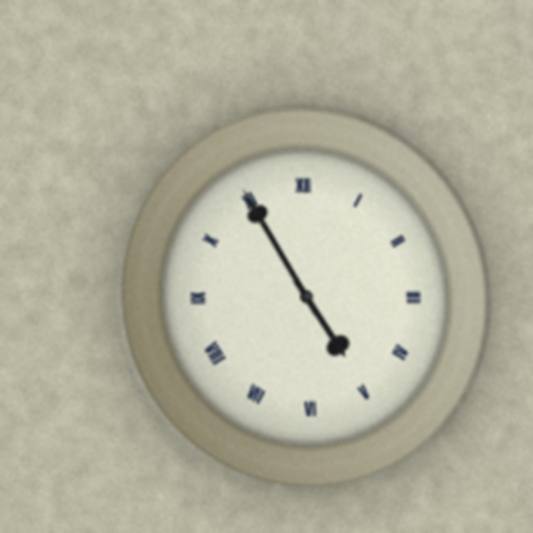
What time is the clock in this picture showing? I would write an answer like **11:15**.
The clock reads **4:55**
